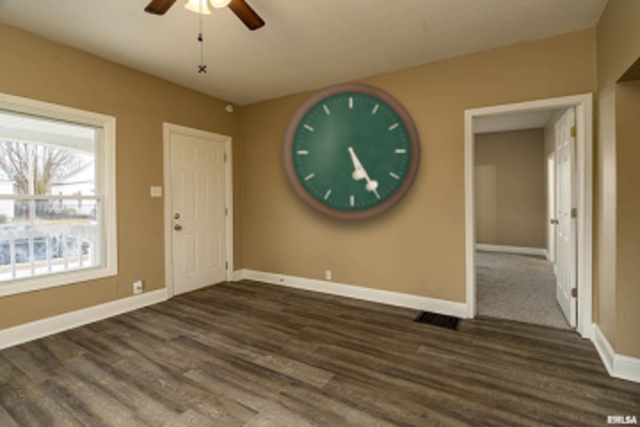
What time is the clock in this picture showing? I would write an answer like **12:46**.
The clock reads **5:25**
